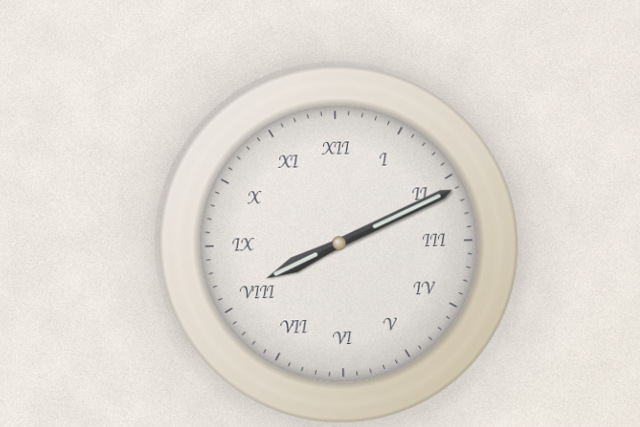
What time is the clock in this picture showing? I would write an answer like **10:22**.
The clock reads **8:11**
